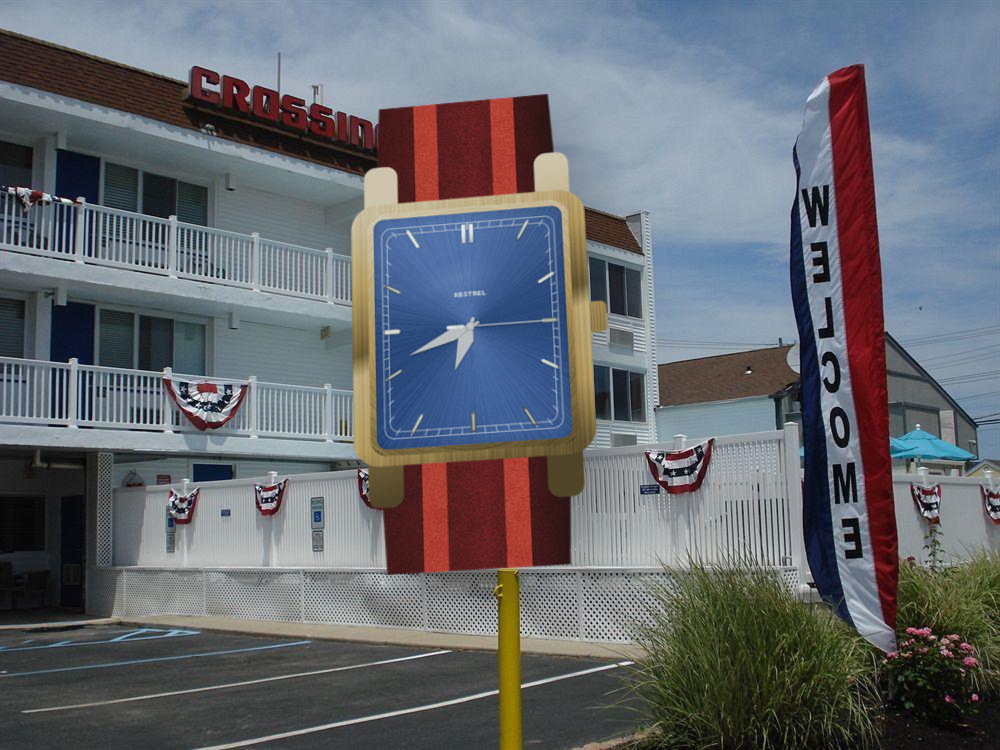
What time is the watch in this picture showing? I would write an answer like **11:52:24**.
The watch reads **6:41:15**
